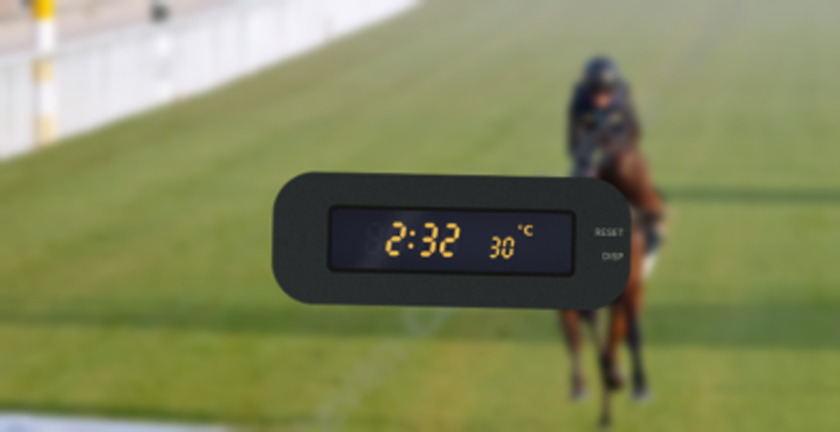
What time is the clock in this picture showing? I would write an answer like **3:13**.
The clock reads **2:32**
